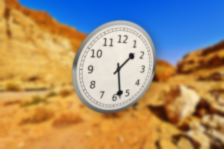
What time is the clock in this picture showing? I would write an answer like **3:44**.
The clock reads **1:28**
